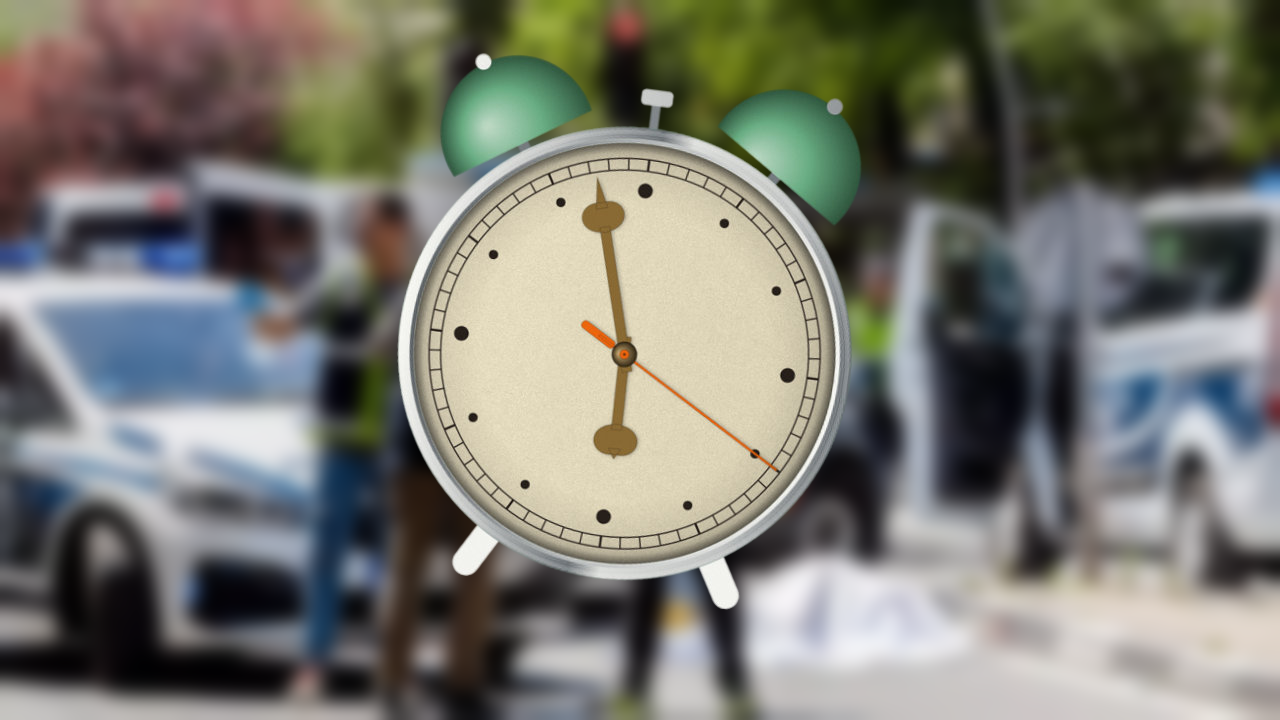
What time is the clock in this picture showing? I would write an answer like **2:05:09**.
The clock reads **5:57:20**
